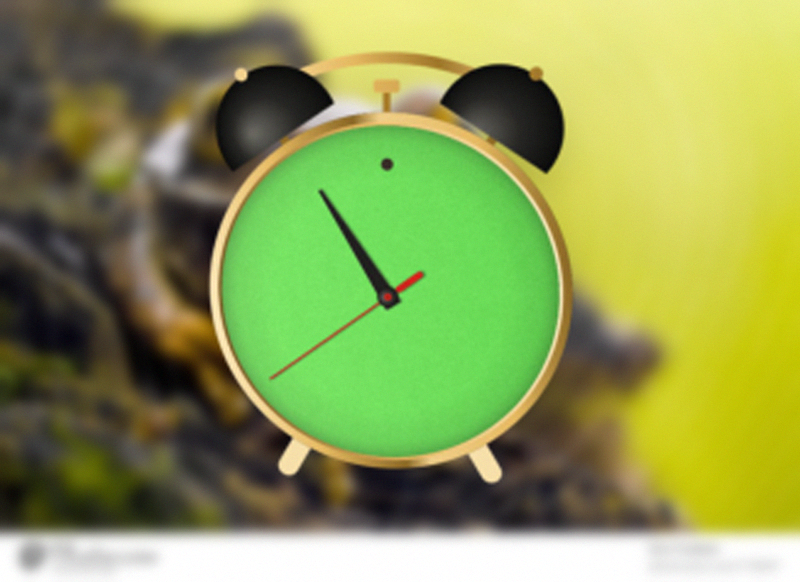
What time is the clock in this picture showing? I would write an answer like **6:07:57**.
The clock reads **10:54:39**
